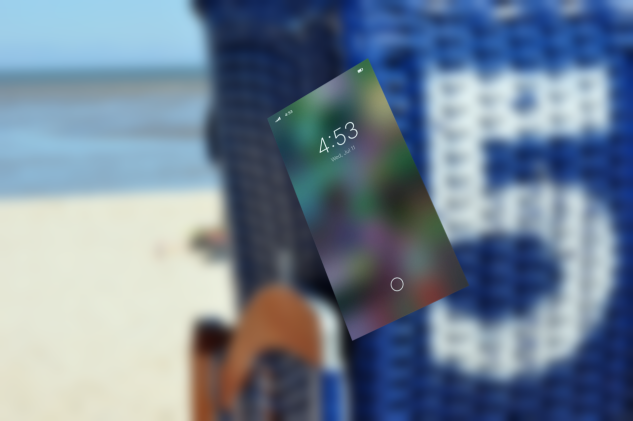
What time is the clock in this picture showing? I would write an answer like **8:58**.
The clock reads **4:53**
